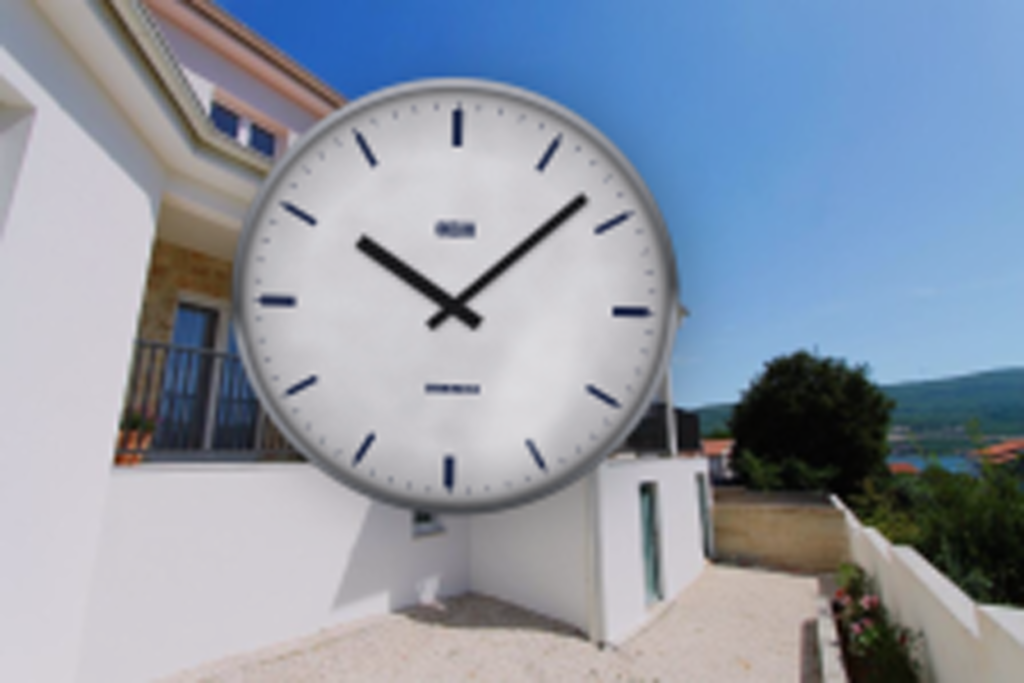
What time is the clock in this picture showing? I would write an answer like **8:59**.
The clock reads **10:08**
